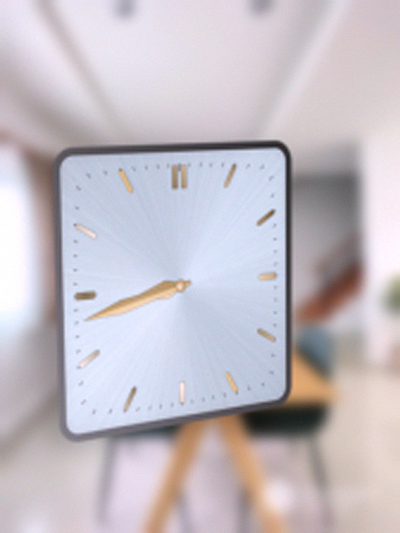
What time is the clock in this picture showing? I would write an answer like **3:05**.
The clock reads **8:43**
